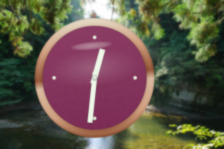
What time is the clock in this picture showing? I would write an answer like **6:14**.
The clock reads **12:31**
